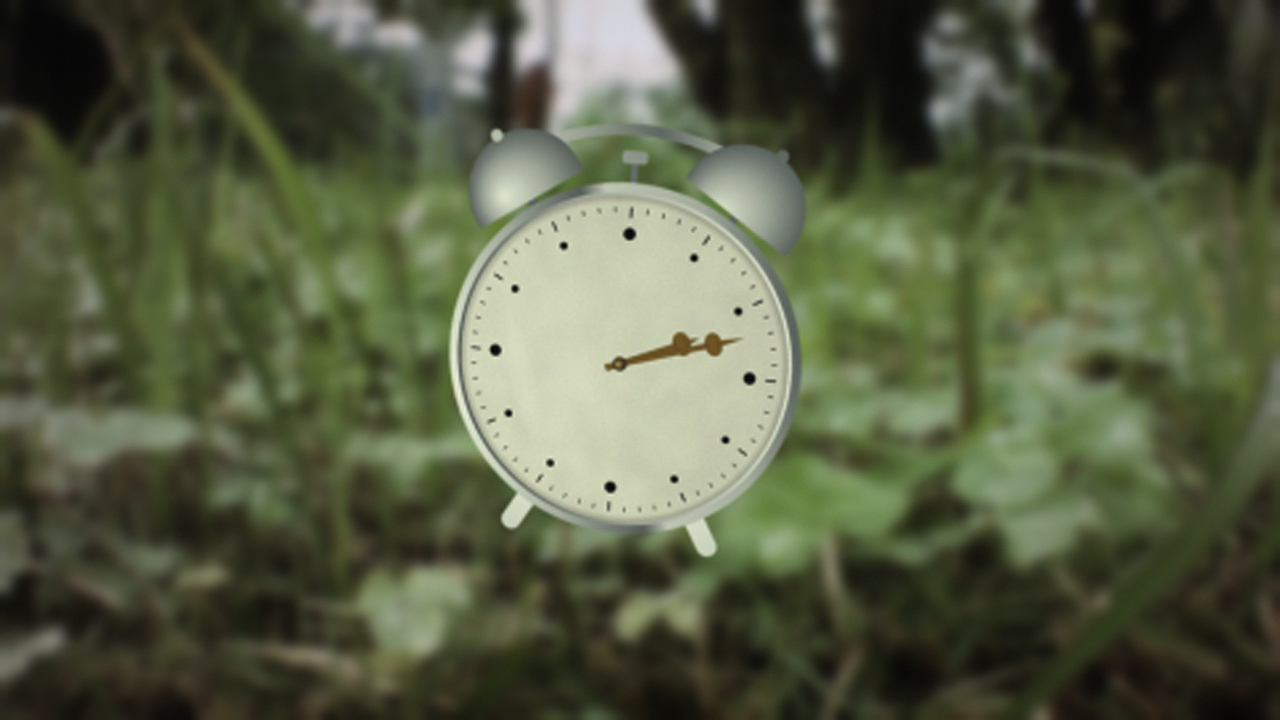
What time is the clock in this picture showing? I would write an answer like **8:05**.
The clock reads **2:12**
